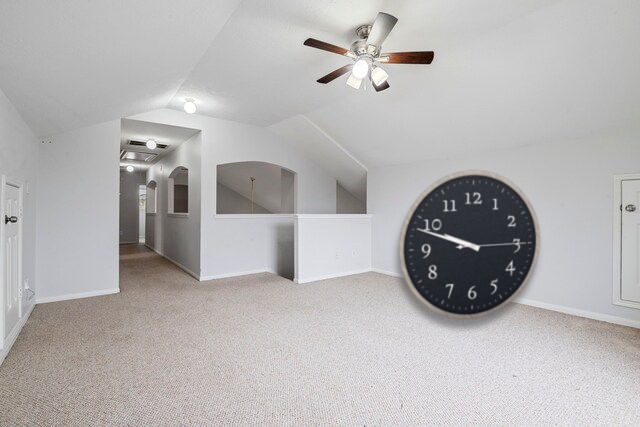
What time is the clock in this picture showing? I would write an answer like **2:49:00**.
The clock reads **9:48:15**
